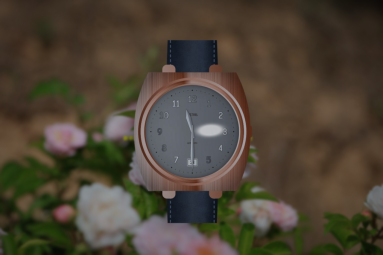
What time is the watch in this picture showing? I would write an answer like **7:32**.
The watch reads **11:30**
